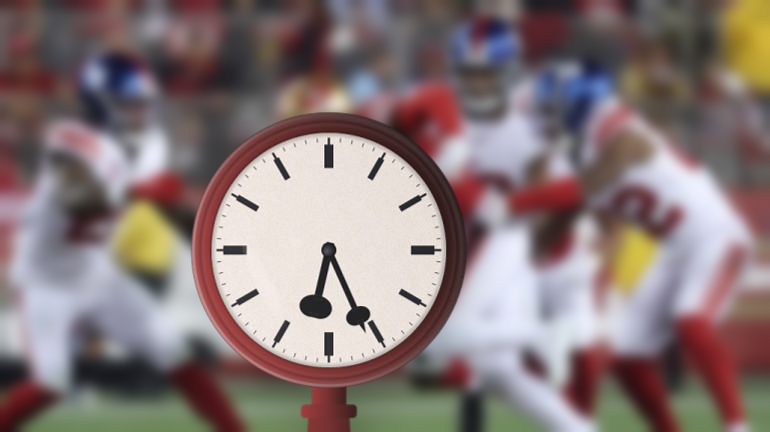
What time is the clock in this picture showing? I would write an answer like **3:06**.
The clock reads **6:26**
